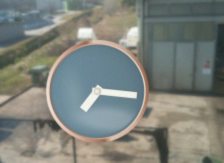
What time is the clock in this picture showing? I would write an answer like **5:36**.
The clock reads **7:16**
